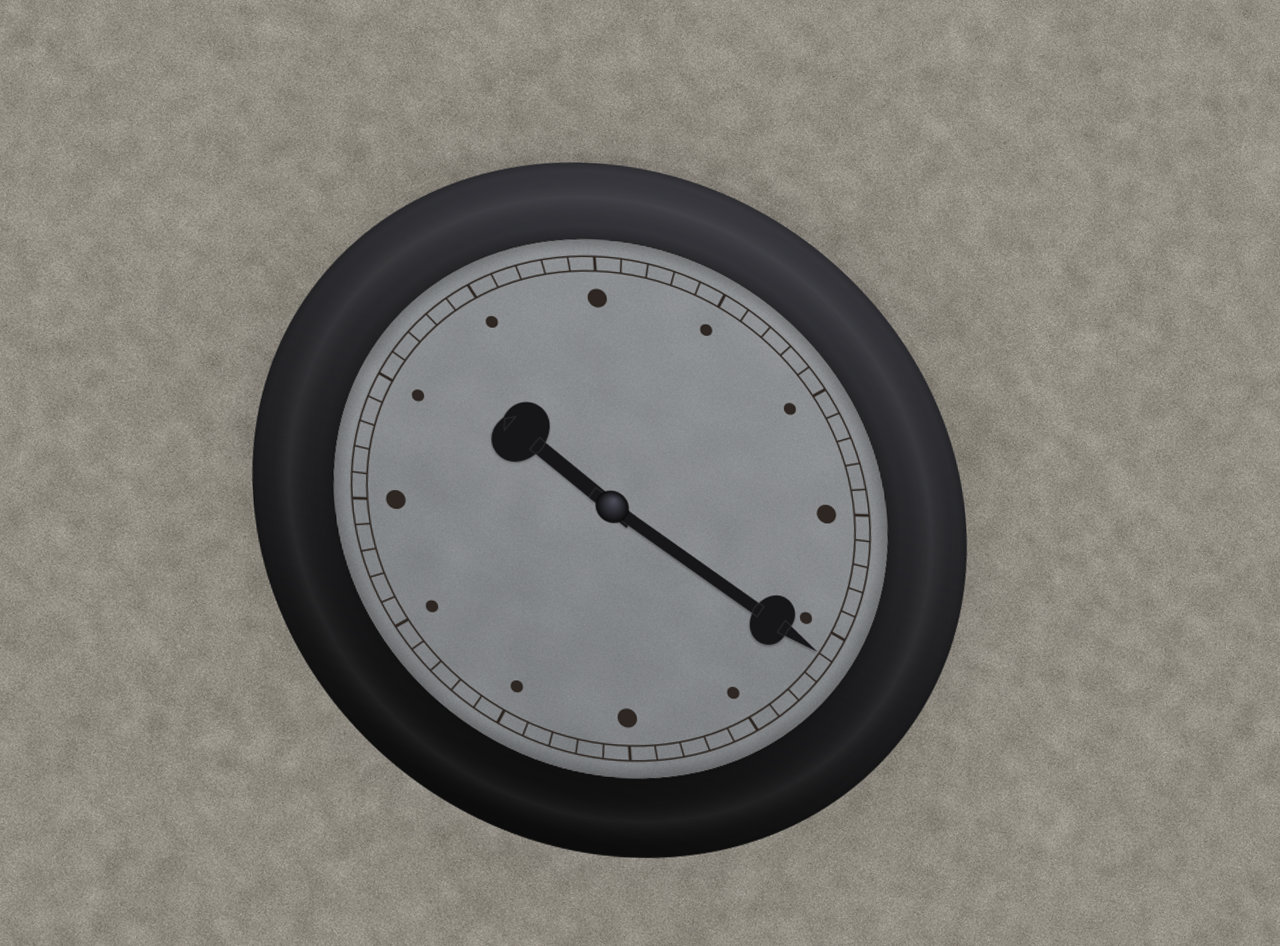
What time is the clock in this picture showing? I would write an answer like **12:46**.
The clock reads **10:21**
